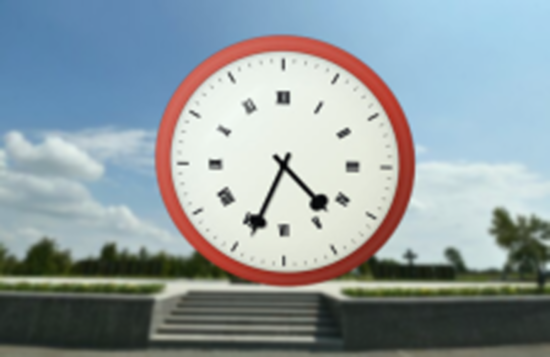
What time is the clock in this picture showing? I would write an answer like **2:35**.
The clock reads **4:34**
